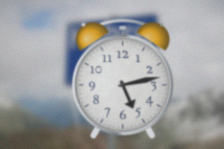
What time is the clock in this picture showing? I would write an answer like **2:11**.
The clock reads **5:13**
